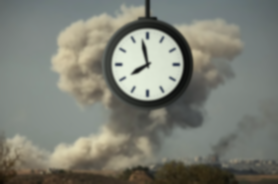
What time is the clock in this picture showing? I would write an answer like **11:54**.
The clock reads **7:58**
